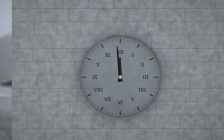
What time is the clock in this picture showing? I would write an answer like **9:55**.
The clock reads **11:59**
